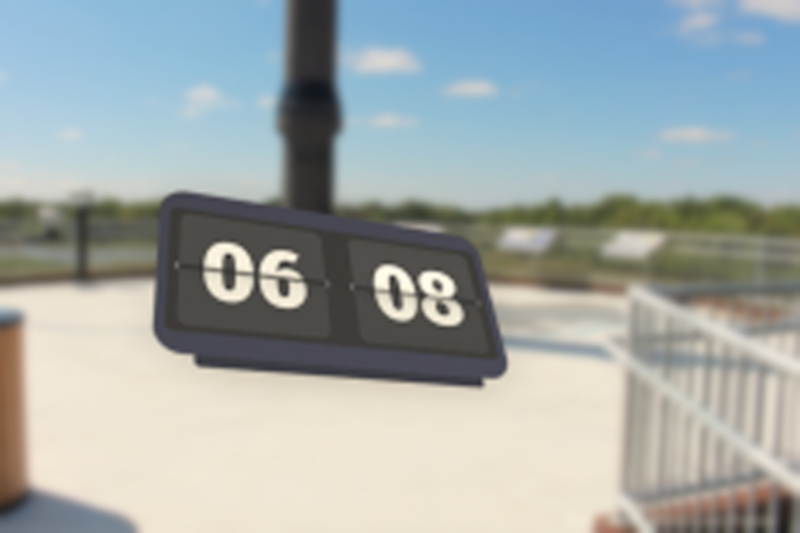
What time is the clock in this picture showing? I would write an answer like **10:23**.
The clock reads **6:08**
